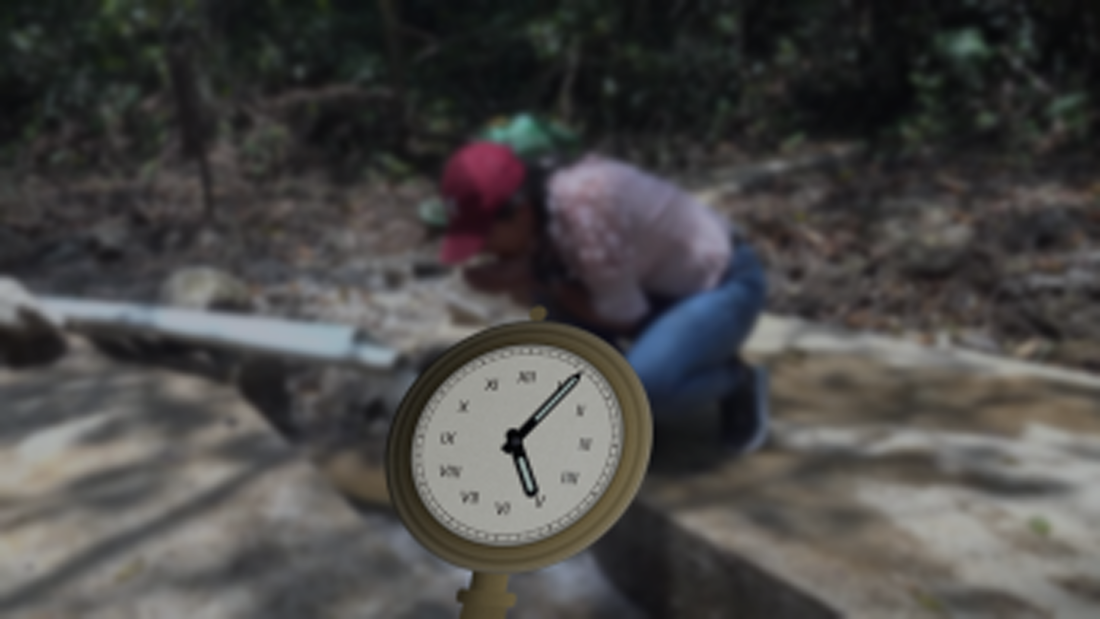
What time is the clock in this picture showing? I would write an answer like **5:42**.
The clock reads **5:06**
